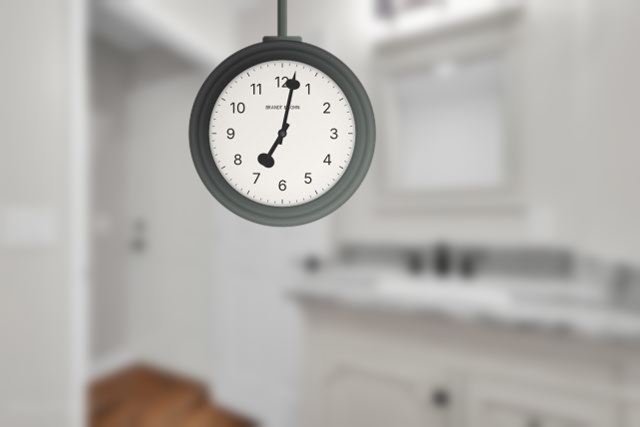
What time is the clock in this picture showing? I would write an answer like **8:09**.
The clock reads **7:02**
